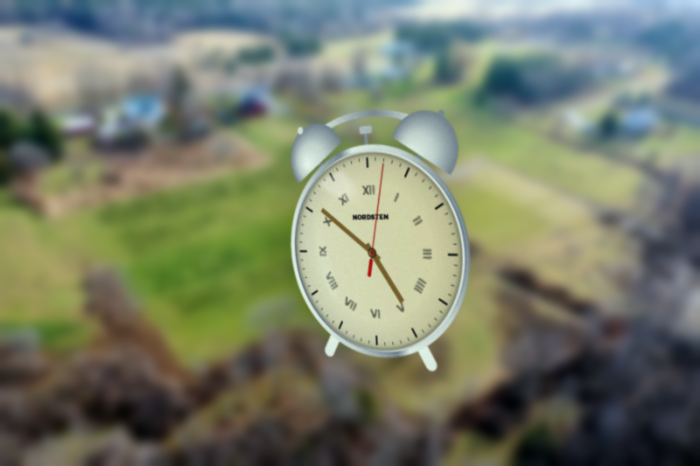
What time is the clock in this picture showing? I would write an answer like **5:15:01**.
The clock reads **4:51:02**
